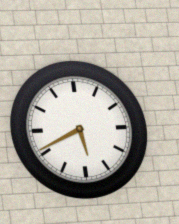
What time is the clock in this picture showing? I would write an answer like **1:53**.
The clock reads **5:41**
